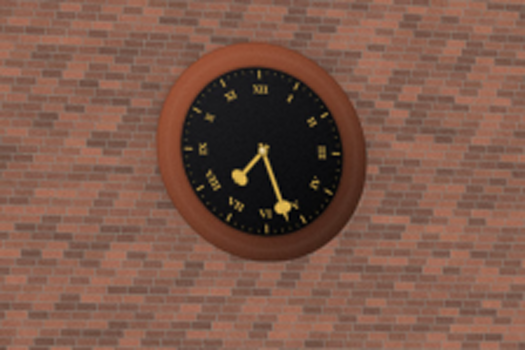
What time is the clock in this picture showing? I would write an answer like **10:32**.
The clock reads **7:27**
